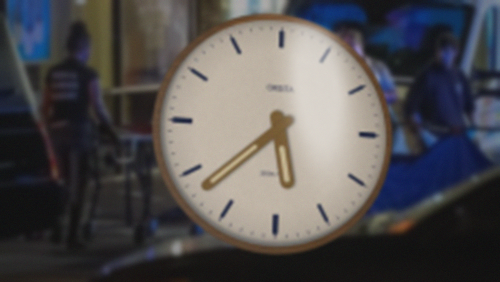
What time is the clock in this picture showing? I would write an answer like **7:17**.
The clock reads **5:38**
